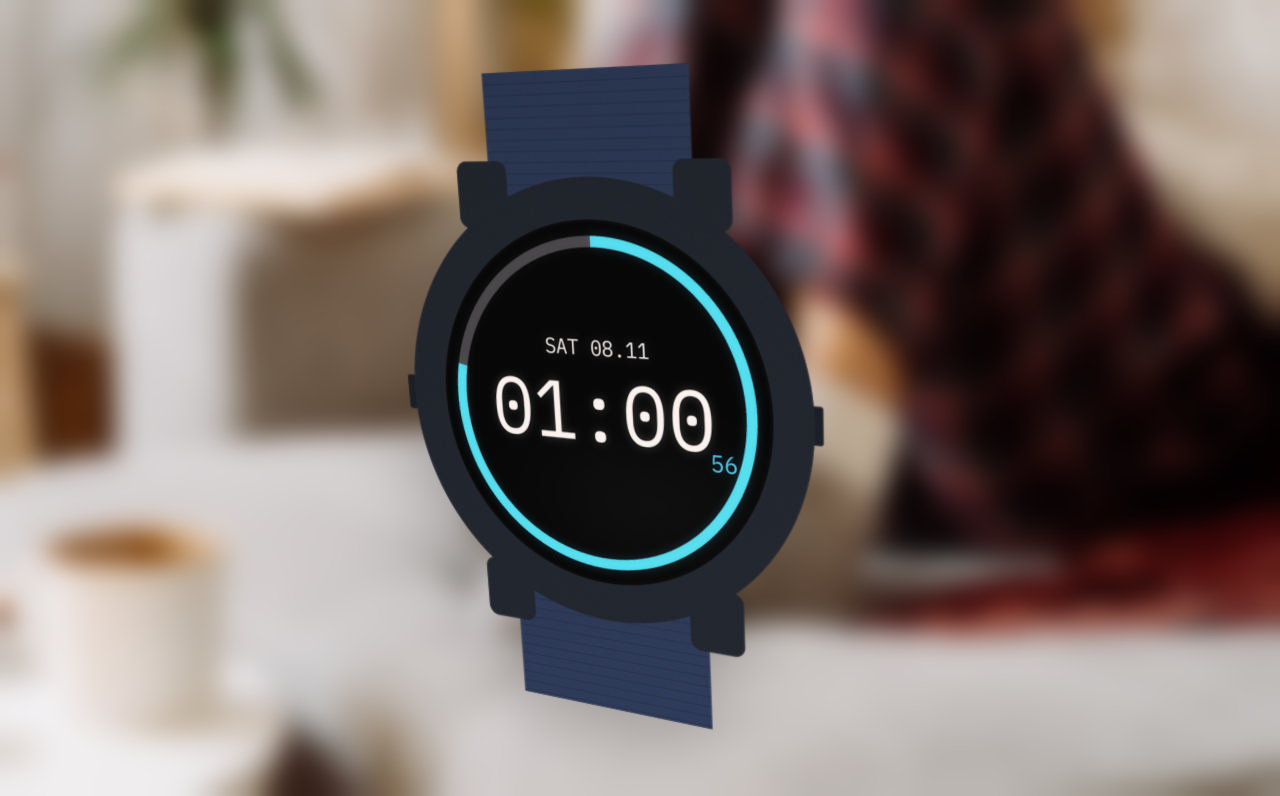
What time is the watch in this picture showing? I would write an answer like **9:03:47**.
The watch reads **1:00:56**
